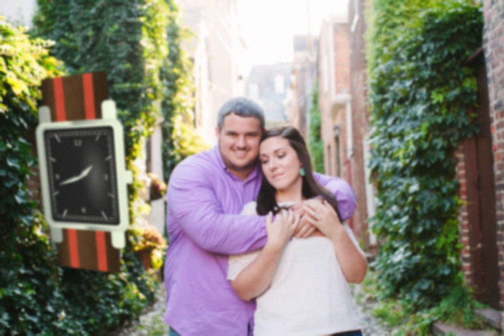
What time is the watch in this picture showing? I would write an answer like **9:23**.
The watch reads **1:42**
